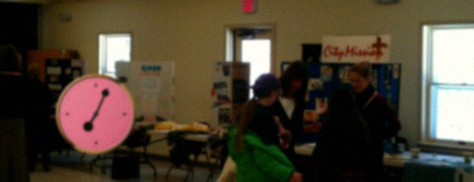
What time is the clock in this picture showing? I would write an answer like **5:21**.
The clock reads **7:04**
